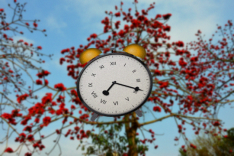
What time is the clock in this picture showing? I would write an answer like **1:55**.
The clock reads **7:19**
